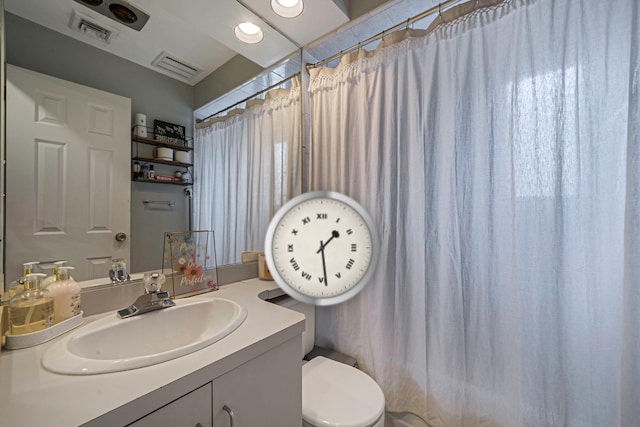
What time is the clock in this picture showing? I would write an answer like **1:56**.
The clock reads **1:29**
